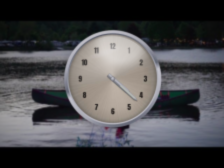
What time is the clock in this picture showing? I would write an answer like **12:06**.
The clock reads **4:22**
